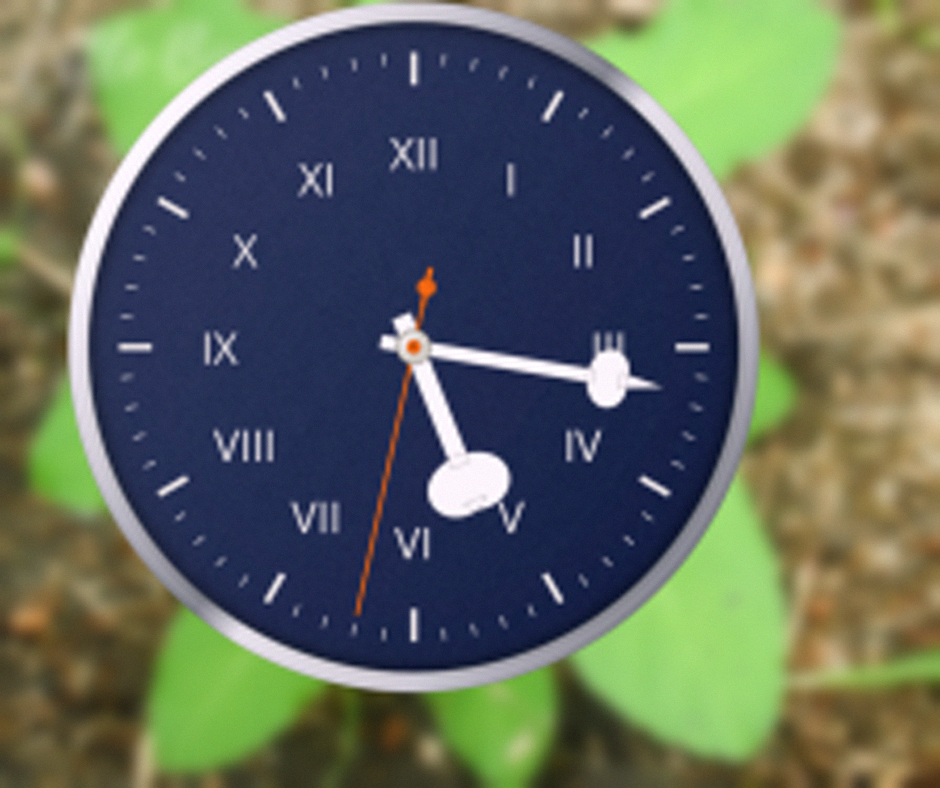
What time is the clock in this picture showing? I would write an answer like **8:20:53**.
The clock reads **5:16:32**
